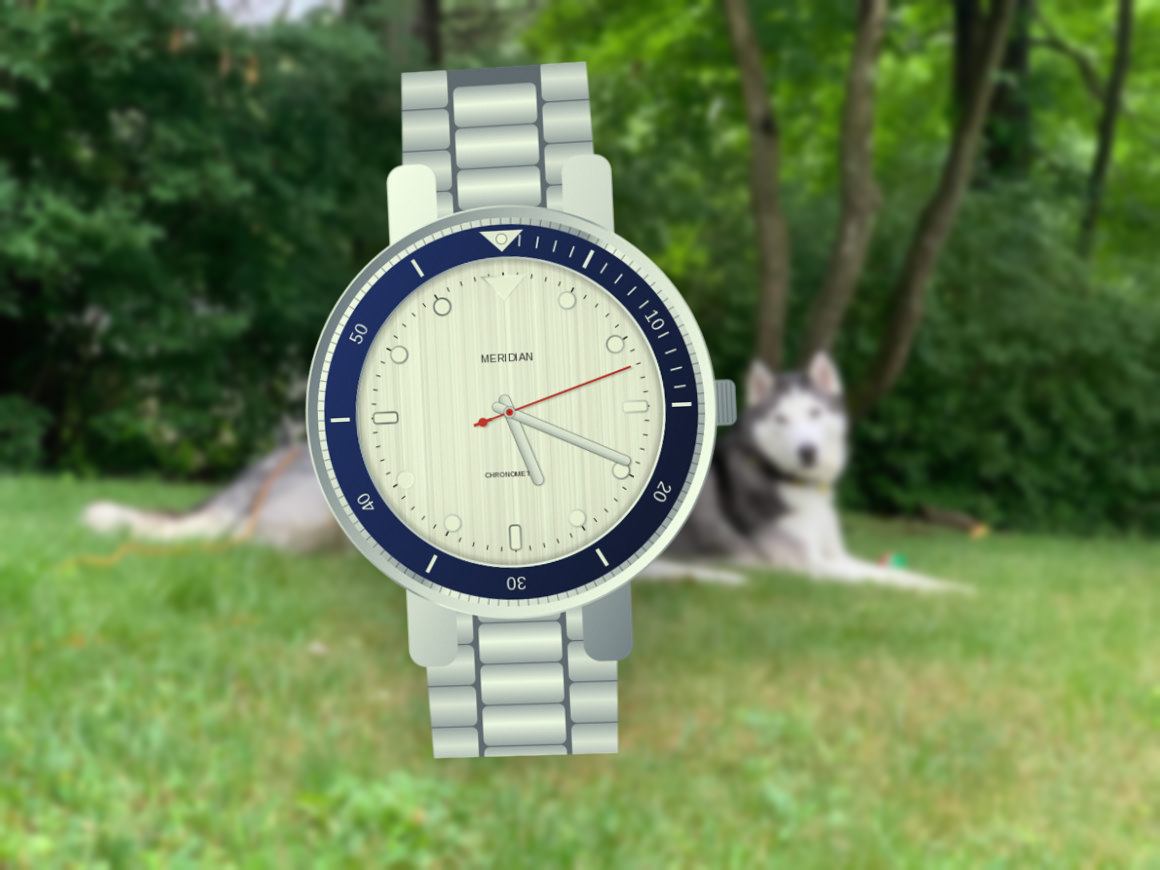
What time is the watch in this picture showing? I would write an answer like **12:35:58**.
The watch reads **5:19:12**
